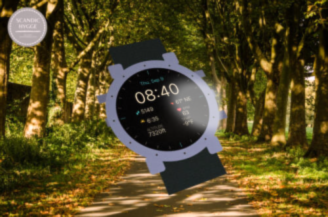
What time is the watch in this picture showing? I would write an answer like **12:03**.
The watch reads **8:40**
